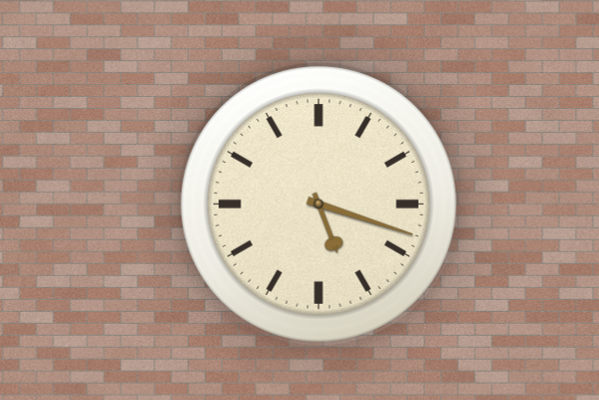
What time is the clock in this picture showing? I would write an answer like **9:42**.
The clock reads **5:18**
